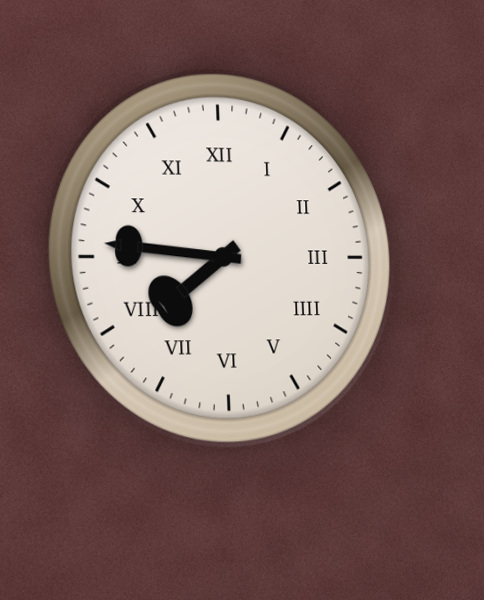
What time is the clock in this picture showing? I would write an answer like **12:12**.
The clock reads **7:46**
